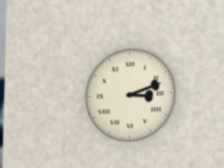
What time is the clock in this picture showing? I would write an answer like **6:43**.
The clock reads **3:12**
